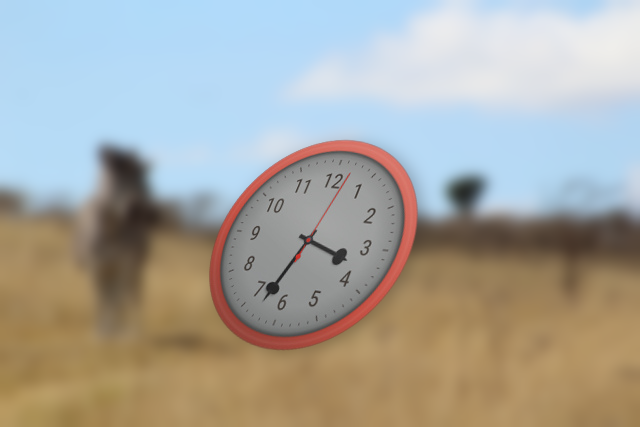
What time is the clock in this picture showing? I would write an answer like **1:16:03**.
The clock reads **3:33:02**
